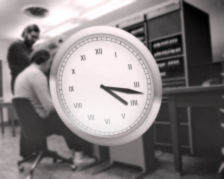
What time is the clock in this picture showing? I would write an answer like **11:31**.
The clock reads **4:17**
